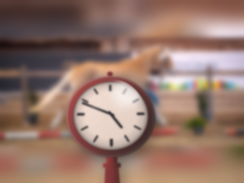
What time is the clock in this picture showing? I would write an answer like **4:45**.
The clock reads **4:49**
